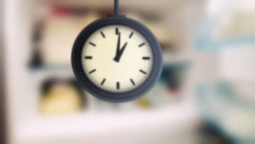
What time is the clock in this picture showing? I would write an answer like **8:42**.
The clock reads **1:01**
